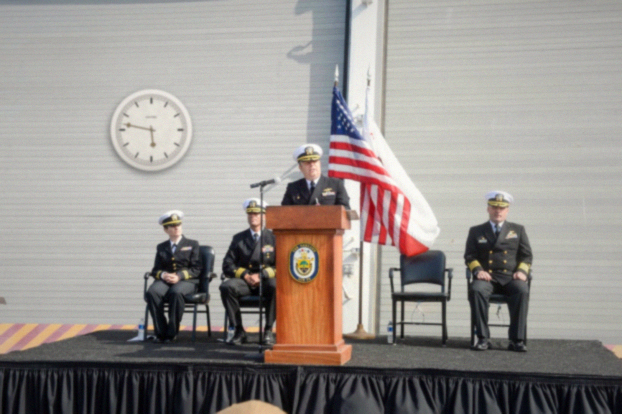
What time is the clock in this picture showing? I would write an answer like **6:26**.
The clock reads **5:47**
